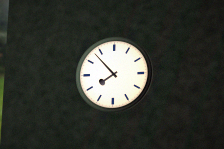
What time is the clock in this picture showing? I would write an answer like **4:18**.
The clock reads **7:53**
